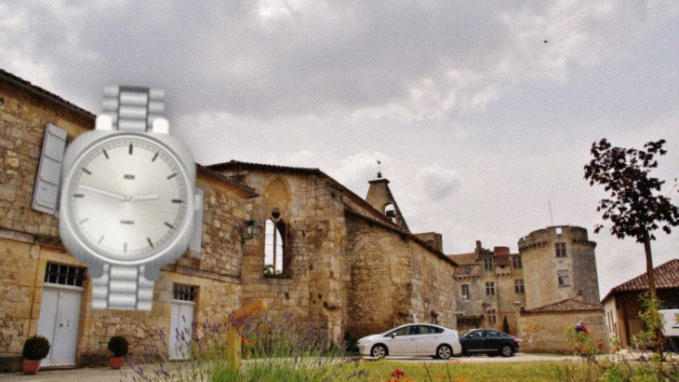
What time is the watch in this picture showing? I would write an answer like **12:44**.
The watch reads **2:47**
